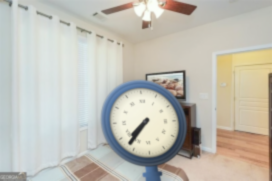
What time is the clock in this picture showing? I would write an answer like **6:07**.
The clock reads **7:37**
